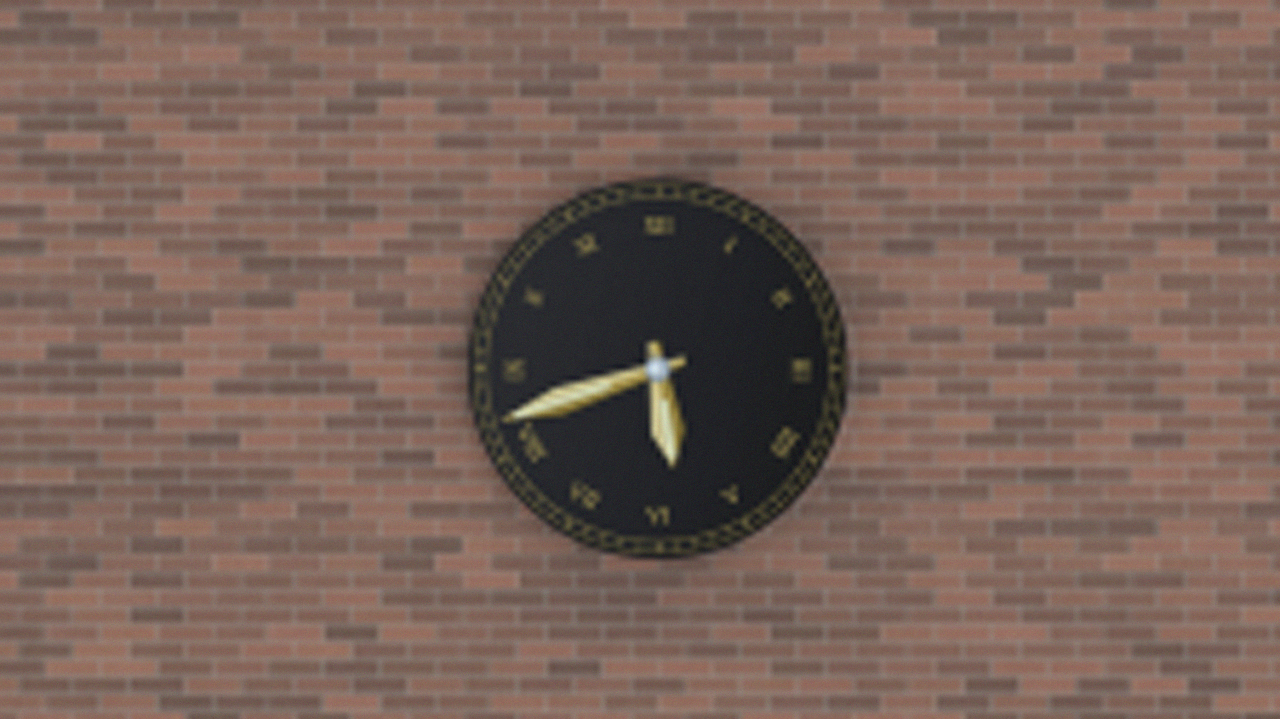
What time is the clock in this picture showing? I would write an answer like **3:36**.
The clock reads **5:42**
